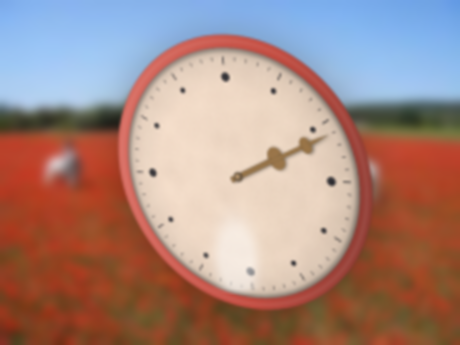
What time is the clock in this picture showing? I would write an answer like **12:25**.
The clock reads **2:11**
